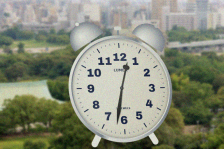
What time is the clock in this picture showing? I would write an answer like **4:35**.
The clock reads **12:32**
